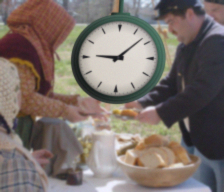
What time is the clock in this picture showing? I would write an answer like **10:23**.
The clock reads **9:08**
